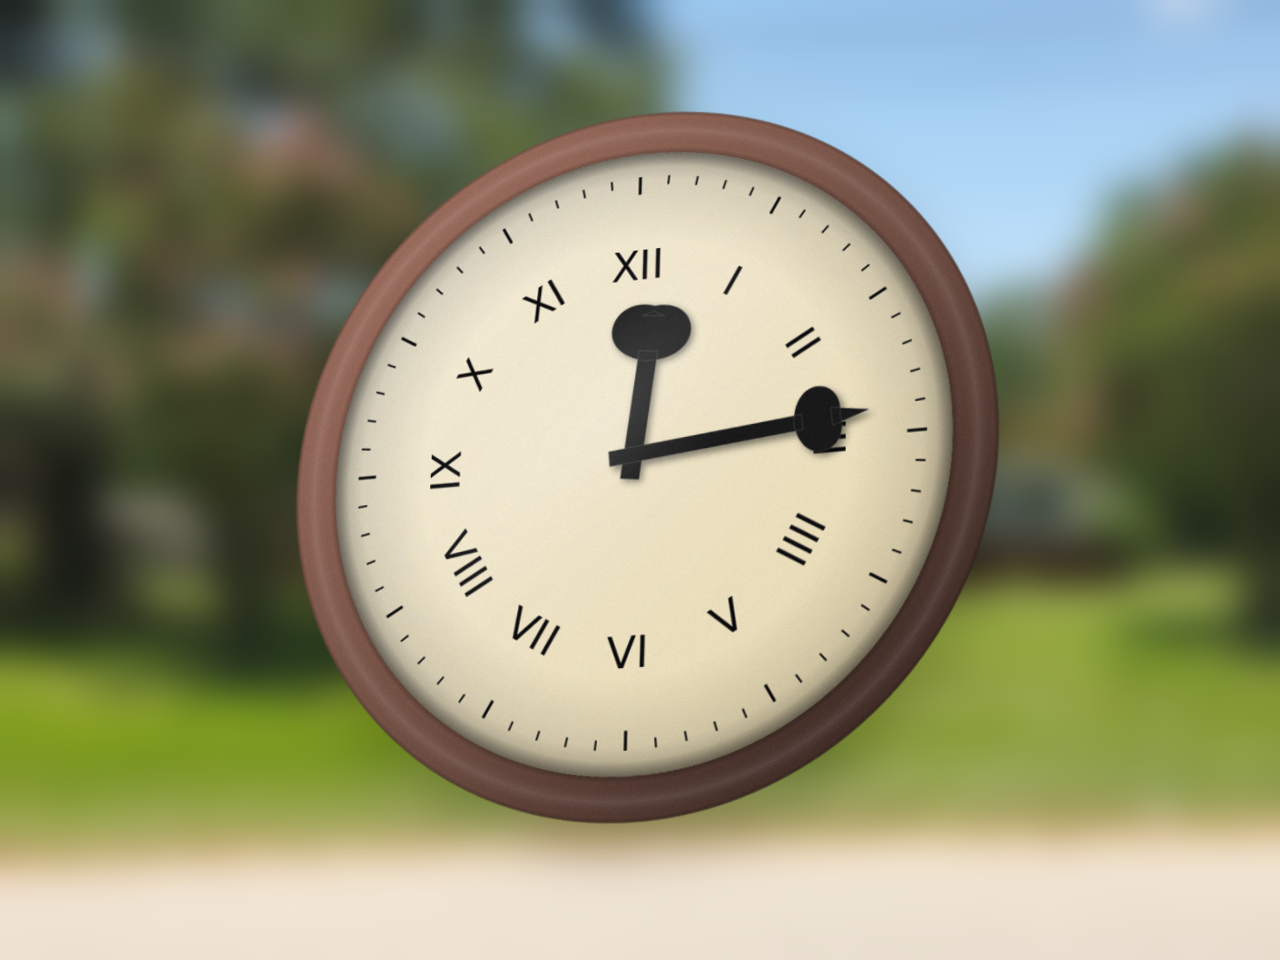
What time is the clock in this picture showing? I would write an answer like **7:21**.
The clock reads **12:14**
